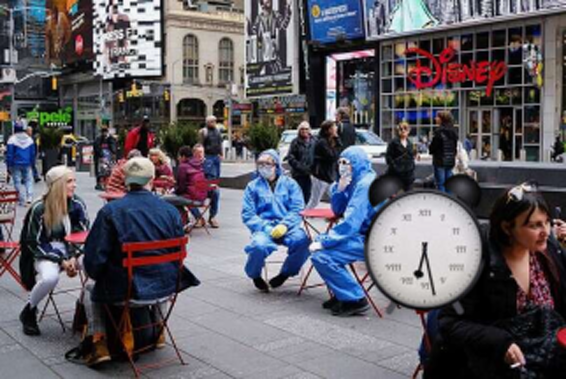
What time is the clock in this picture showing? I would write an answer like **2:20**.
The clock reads **6:28**
